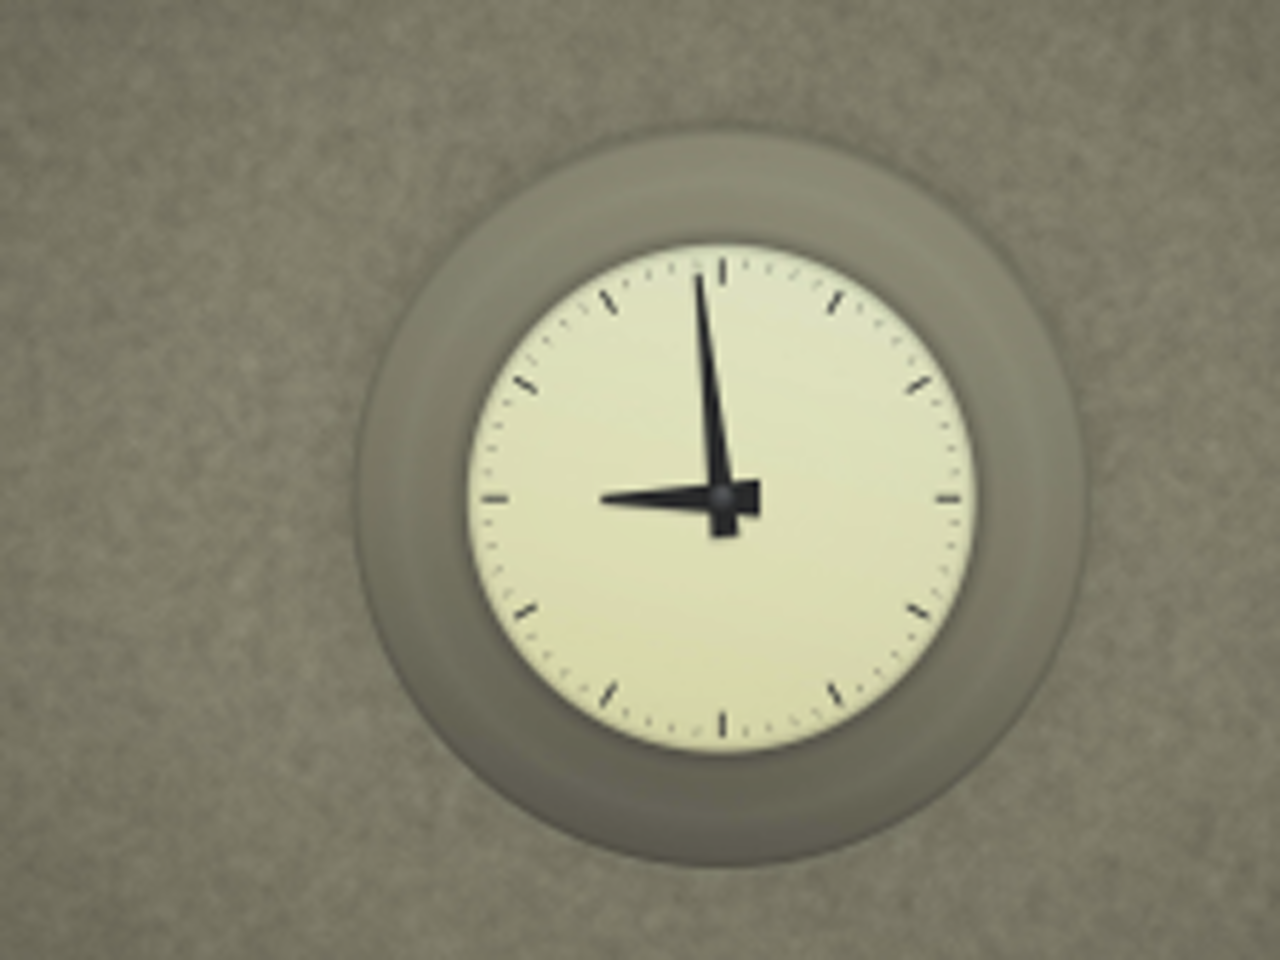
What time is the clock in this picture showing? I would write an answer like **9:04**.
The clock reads **8:59**
